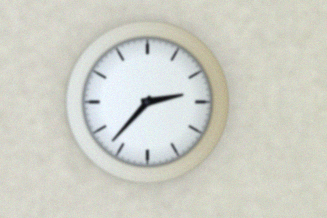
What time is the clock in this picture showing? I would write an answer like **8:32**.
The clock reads **2:37**
